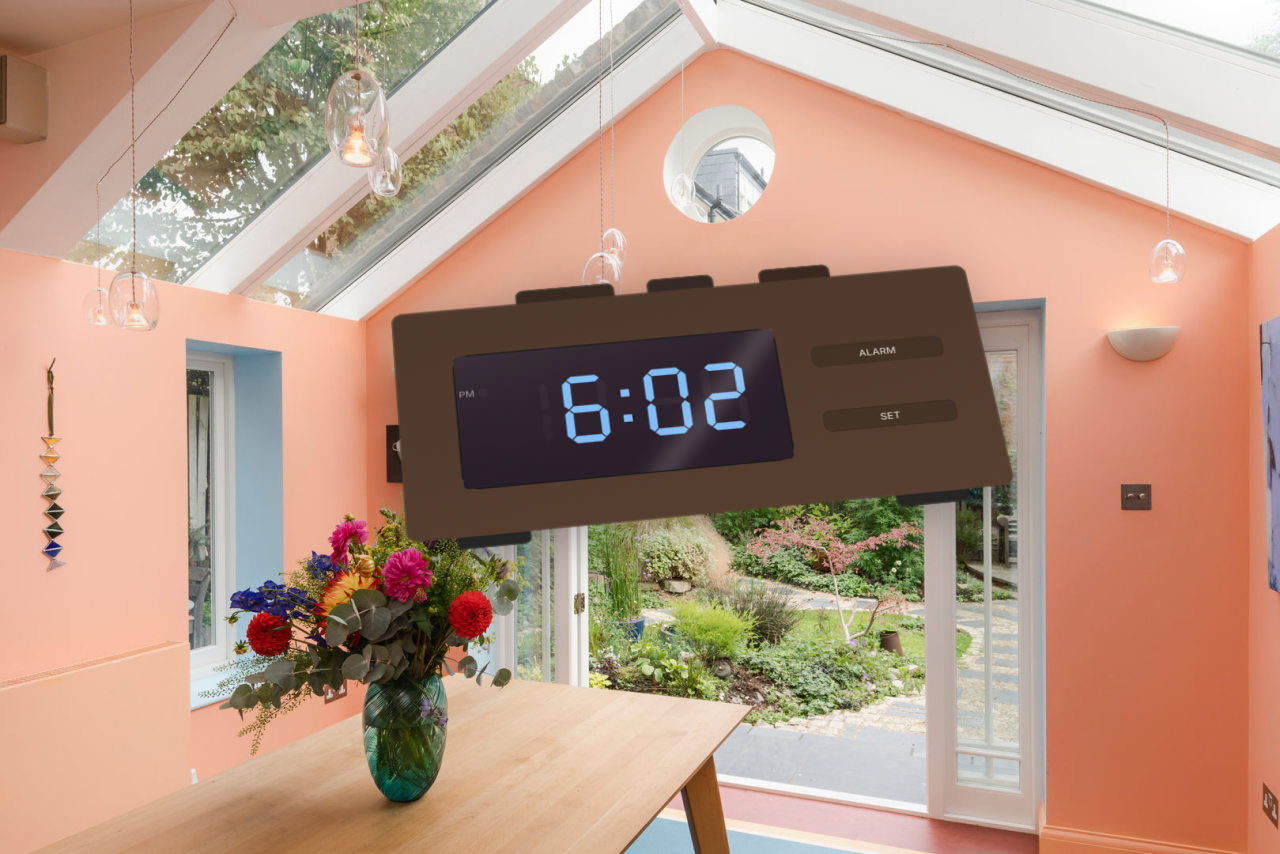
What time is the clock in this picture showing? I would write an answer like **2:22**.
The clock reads **6:02**
